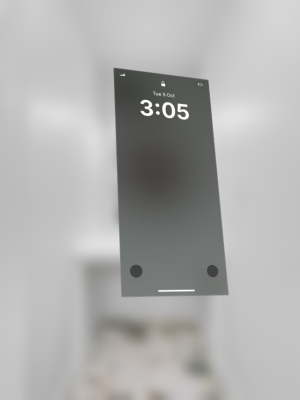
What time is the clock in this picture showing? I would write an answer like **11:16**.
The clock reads **3:05**
